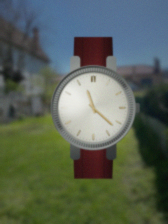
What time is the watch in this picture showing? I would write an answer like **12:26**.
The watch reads **11:22**
